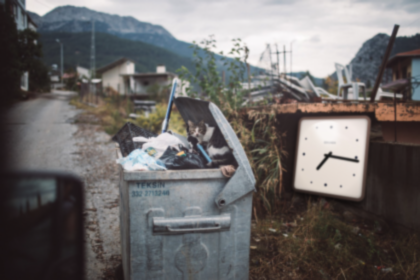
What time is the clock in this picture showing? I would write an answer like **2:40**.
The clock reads **7:16**
